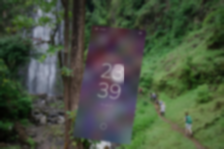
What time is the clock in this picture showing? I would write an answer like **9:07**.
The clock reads **23:39**
